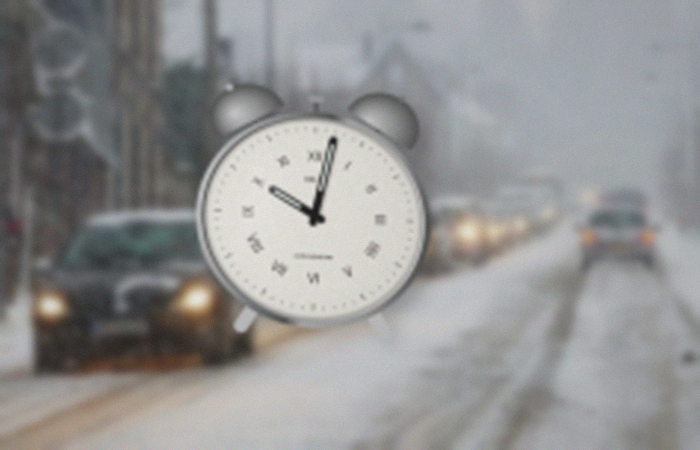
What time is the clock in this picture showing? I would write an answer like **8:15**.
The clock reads **10:02**
